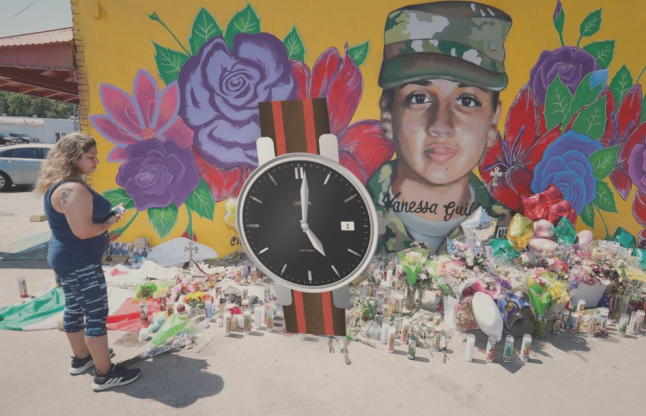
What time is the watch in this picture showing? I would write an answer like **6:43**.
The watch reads **5:01**
